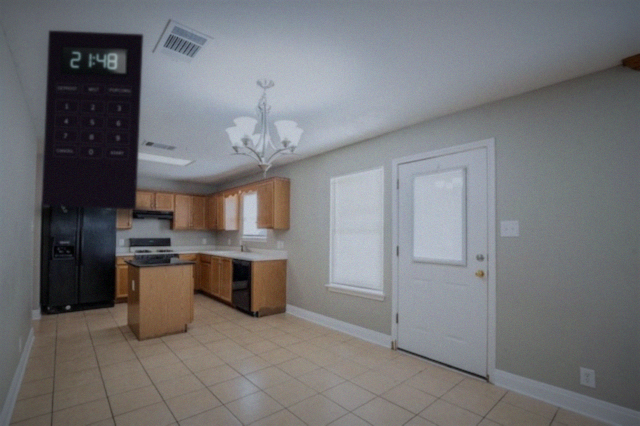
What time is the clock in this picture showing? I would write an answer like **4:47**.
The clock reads **21:48**
